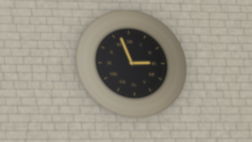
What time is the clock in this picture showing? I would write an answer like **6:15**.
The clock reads **2:57**
